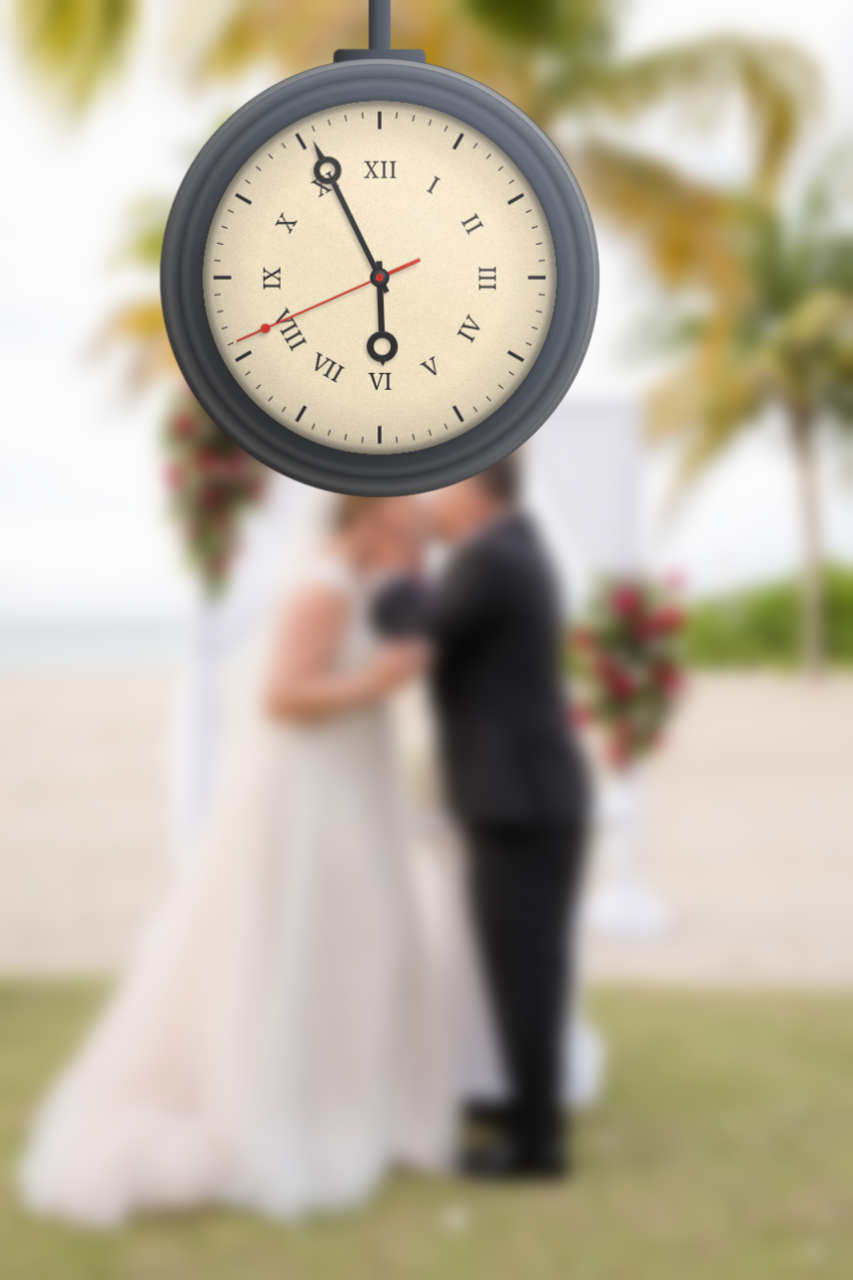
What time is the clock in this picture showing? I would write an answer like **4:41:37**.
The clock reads **5:55:41**
